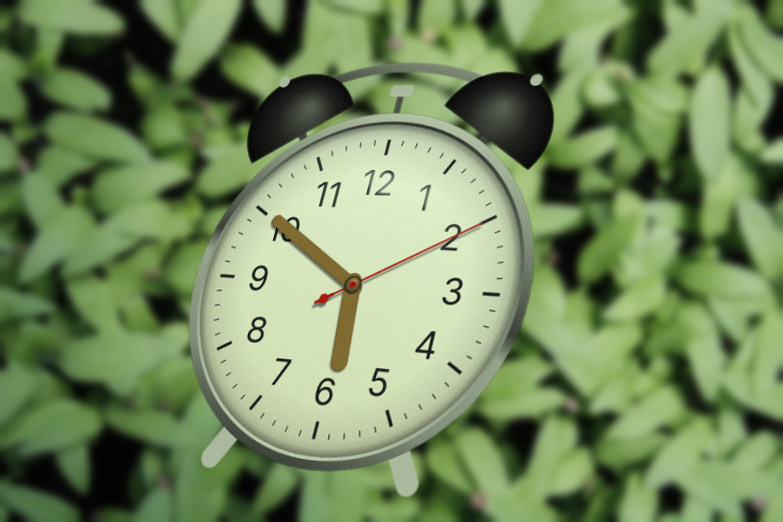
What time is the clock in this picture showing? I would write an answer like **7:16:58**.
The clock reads **5:50:10**
